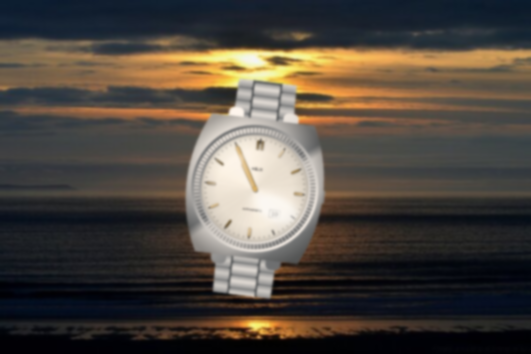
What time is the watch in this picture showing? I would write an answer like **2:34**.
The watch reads **10:55**
